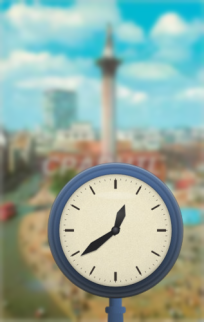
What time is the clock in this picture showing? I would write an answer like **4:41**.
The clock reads **12:39**
